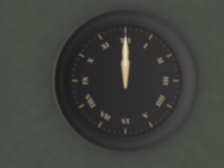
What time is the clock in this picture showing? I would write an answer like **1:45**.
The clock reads **12:00**
